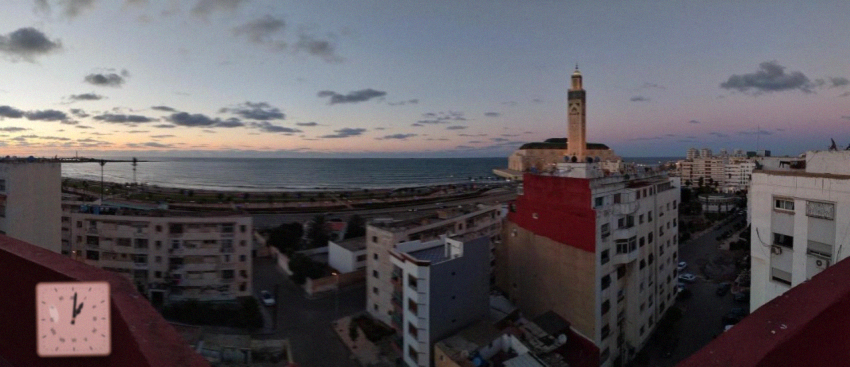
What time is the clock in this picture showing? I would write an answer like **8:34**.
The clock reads **1:01**
